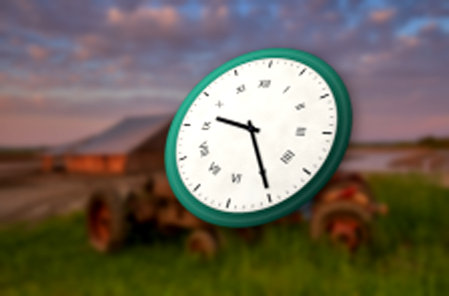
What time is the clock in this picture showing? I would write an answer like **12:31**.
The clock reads **9:25**
